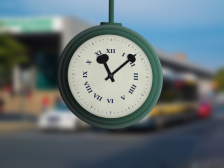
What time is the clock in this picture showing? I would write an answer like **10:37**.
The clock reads **11:08**
